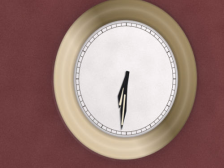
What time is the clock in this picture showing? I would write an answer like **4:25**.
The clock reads **6:31**
